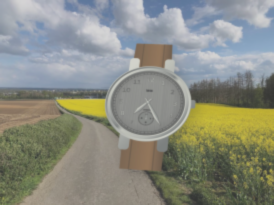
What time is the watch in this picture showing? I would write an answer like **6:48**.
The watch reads **7:25**
